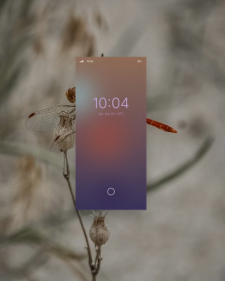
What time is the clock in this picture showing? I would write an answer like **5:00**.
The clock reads **10:04**
